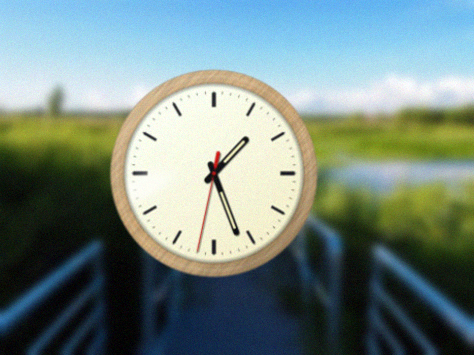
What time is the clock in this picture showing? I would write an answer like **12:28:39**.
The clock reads **1:26:32**
